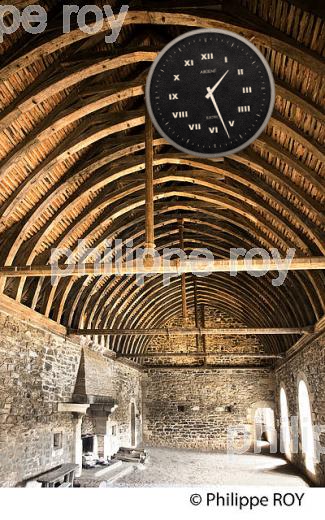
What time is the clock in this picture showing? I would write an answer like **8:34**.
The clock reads **1:27**
